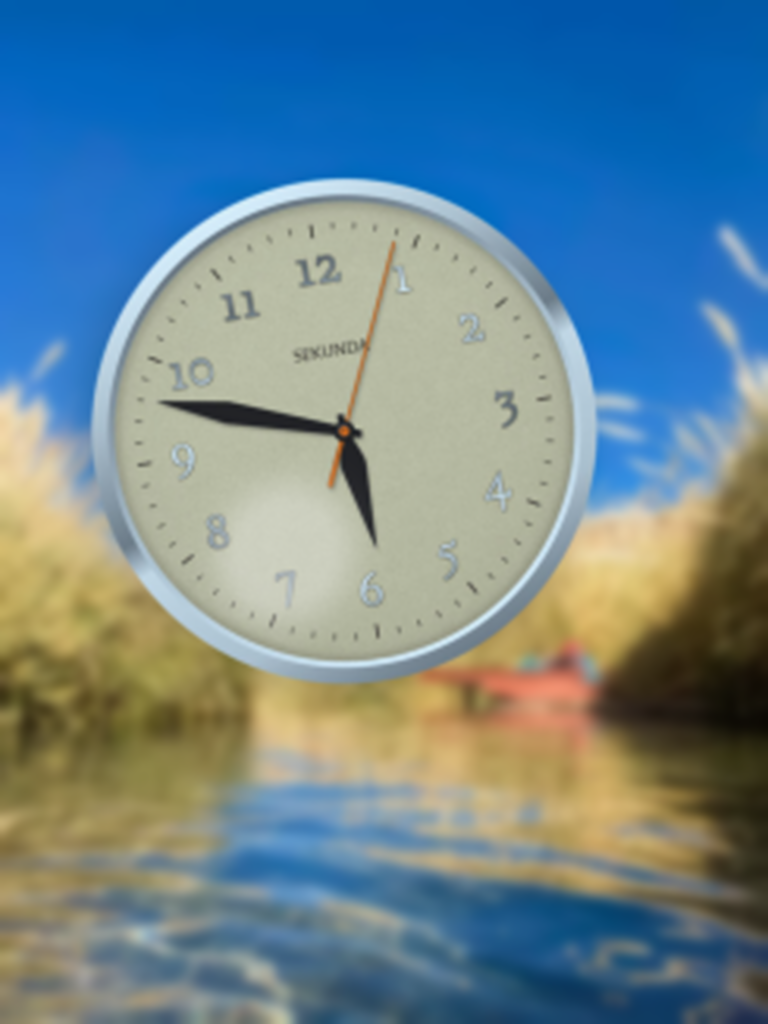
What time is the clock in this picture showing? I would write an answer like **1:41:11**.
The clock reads **5:48:04**
